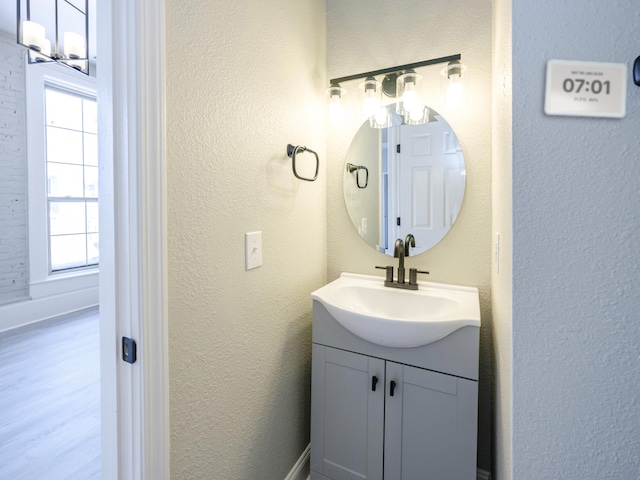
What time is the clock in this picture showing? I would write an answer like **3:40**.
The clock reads **7:01**
